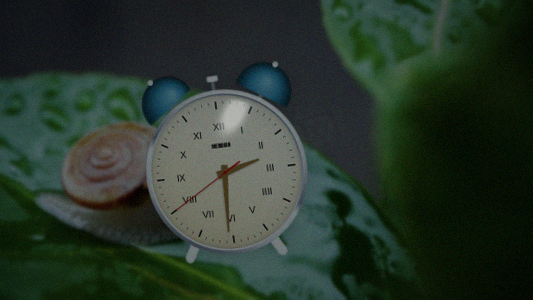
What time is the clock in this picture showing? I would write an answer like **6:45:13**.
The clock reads **2:30:40**
